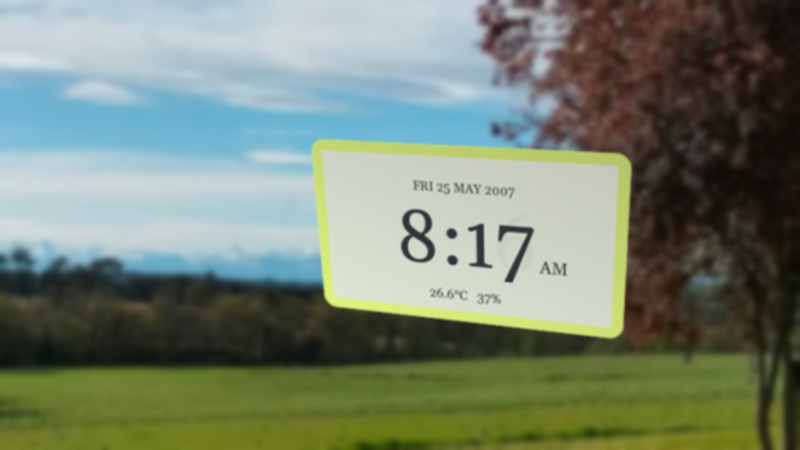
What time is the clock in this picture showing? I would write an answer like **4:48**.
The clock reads **8:17**
